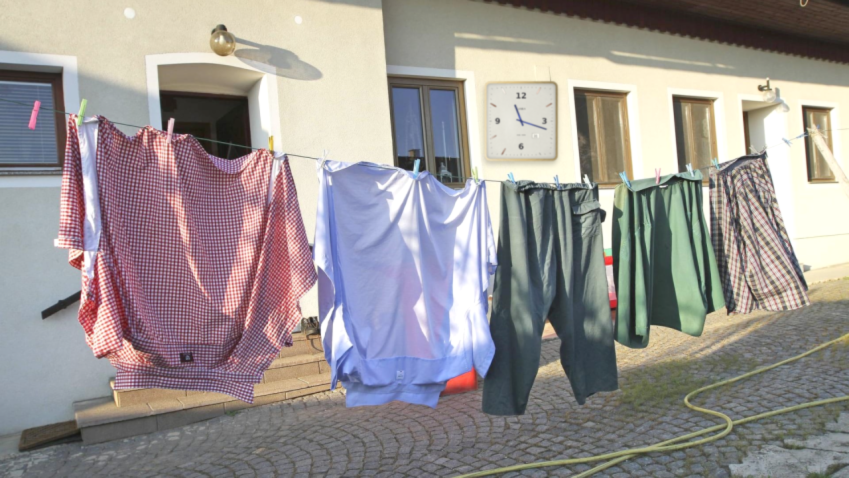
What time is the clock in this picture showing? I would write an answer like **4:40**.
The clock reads **11:18**
